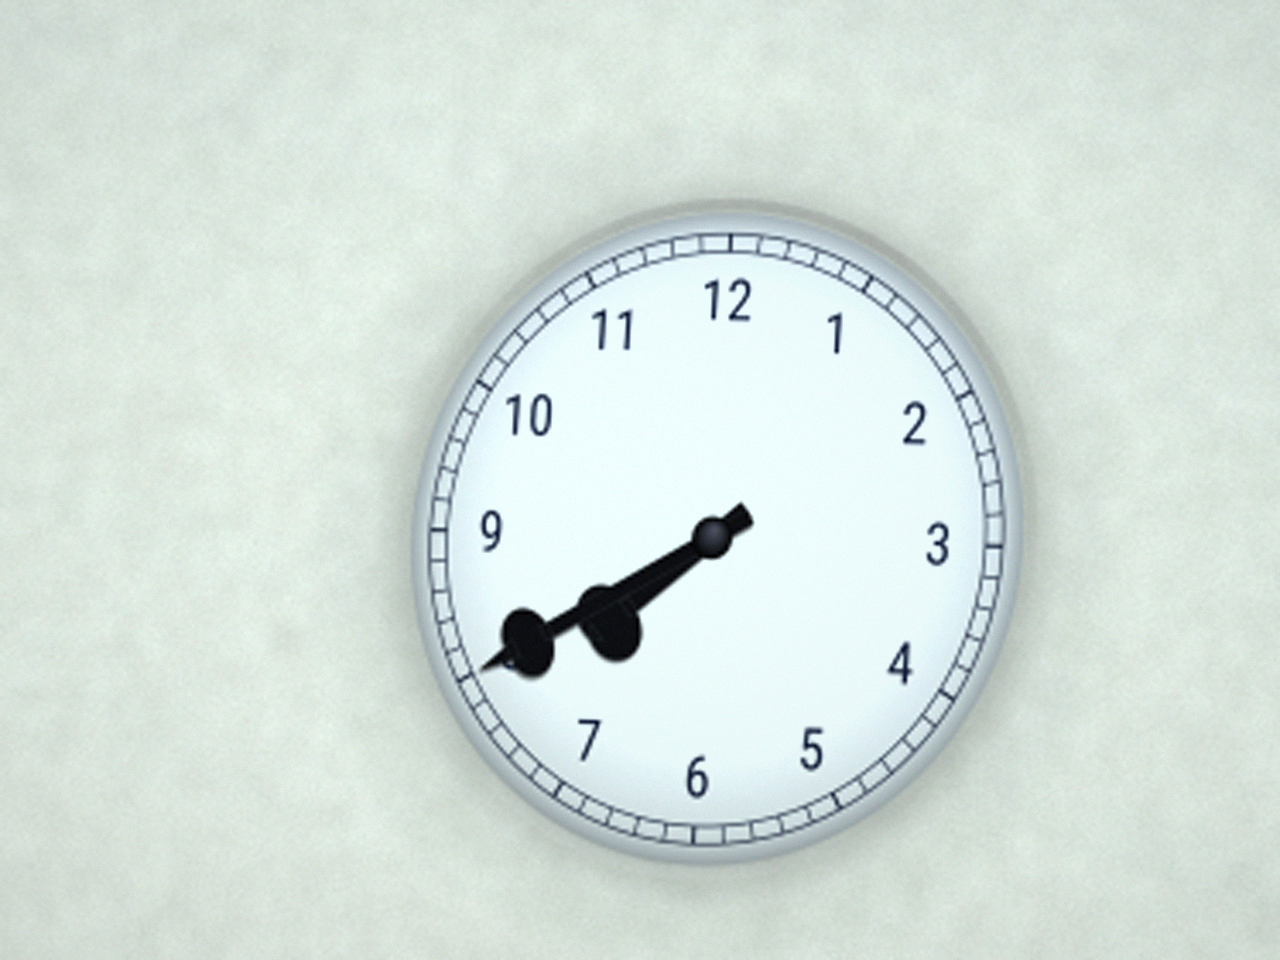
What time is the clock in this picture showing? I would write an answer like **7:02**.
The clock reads **7:40**
